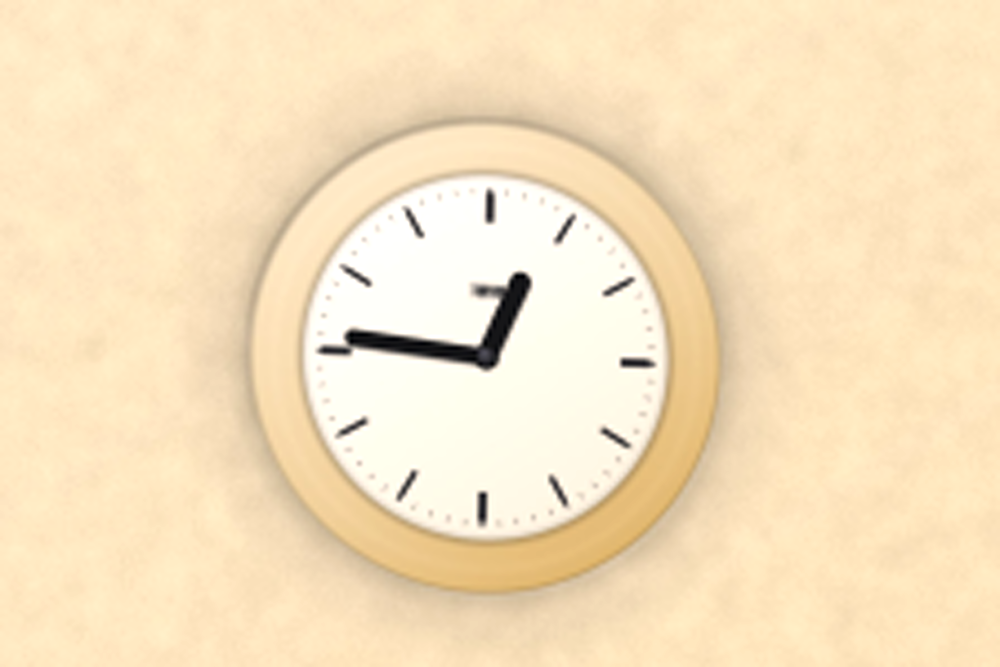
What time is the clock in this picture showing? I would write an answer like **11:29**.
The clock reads **12:46**
